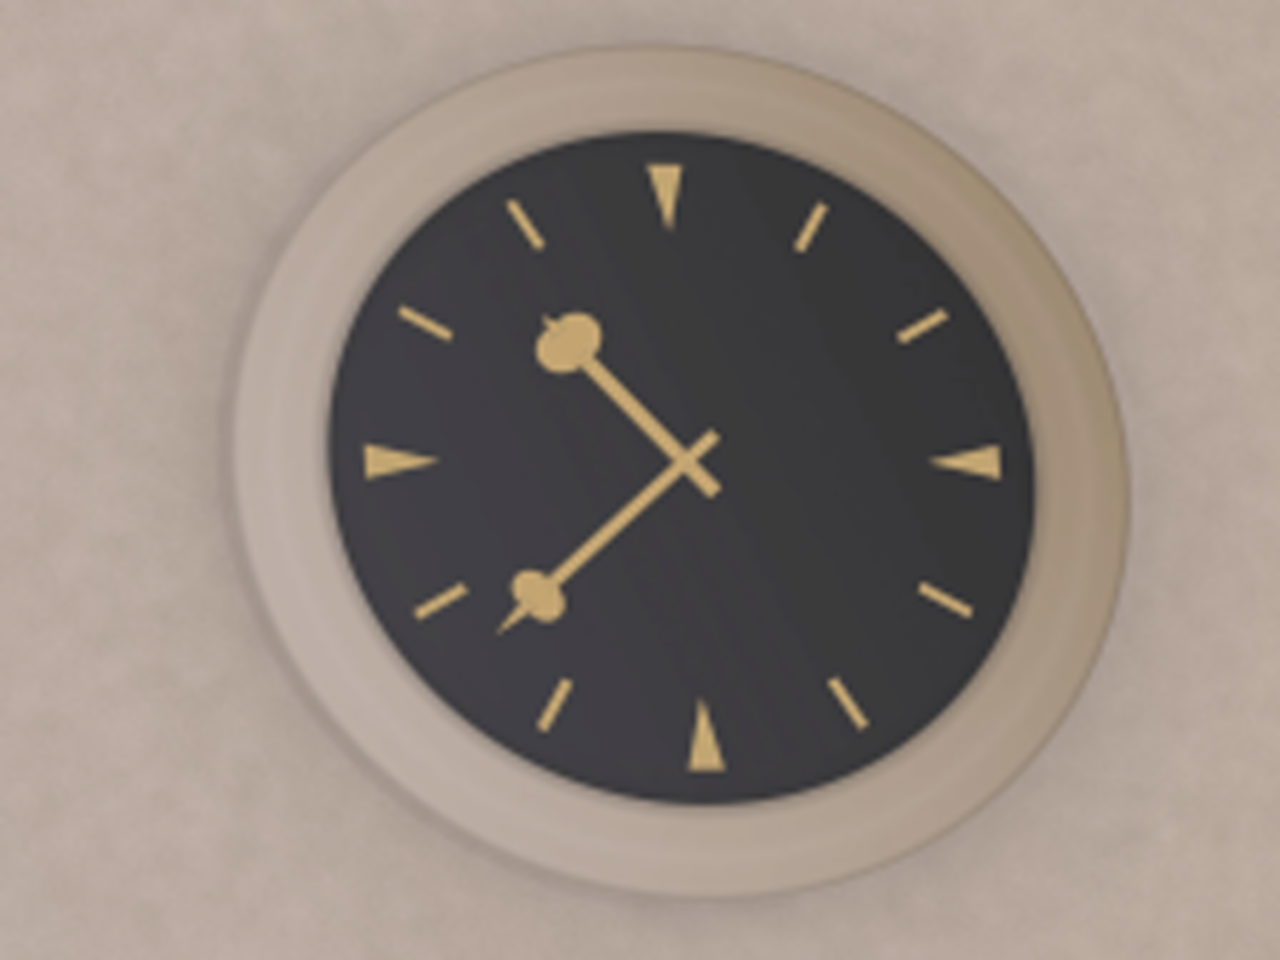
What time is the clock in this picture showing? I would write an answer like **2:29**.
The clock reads **10:38**
